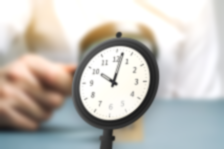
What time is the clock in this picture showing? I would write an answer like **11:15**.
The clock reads **10:02**
